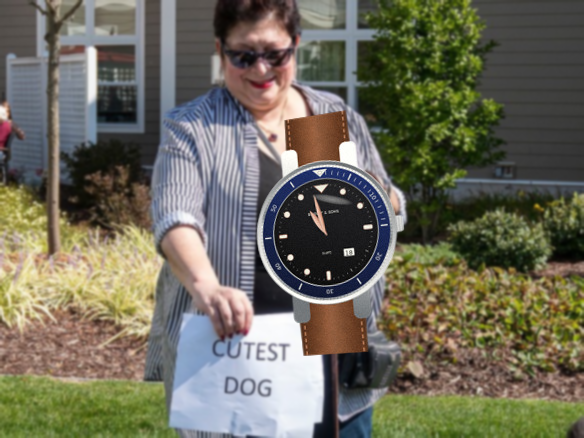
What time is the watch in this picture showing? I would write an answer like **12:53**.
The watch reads **10:58**
